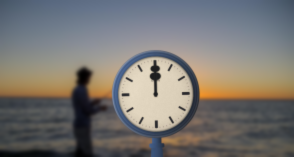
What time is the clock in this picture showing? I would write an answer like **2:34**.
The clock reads **12:00**
